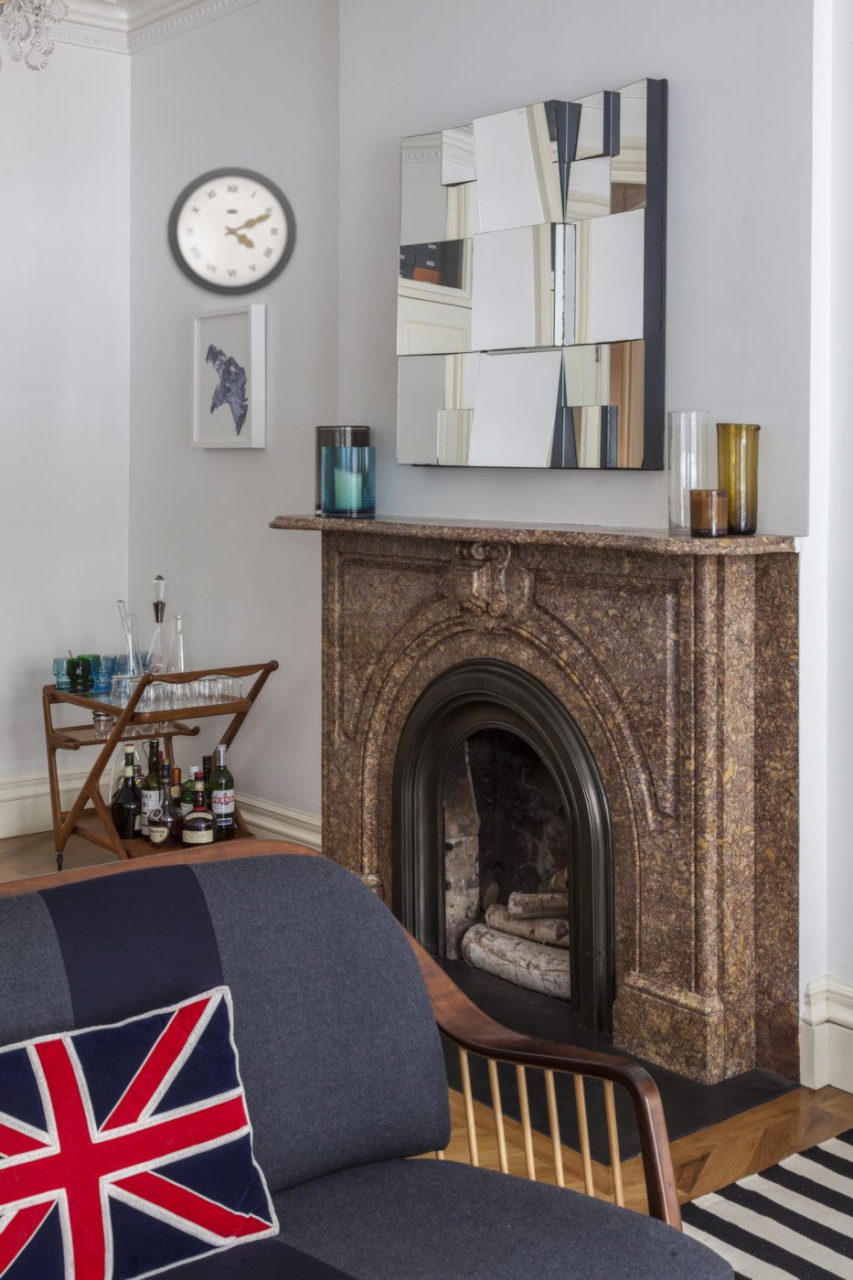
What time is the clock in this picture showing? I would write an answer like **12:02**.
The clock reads **4:11**
